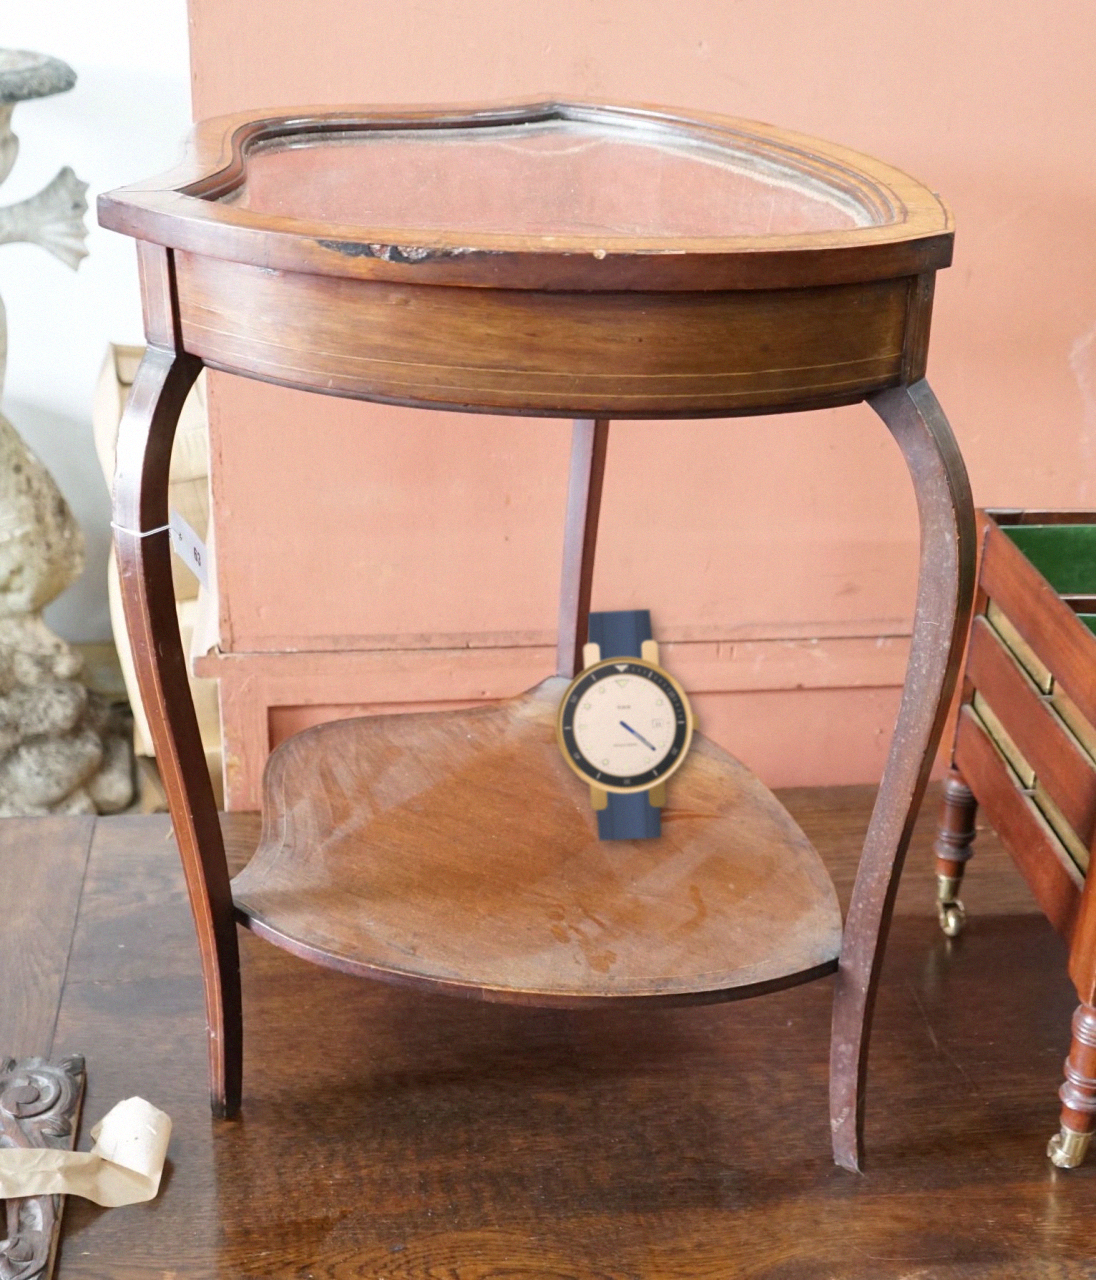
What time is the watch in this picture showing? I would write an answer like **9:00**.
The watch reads **4:22**
